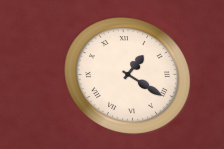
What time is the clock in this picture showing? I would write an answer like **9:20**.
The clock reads **1:21**
